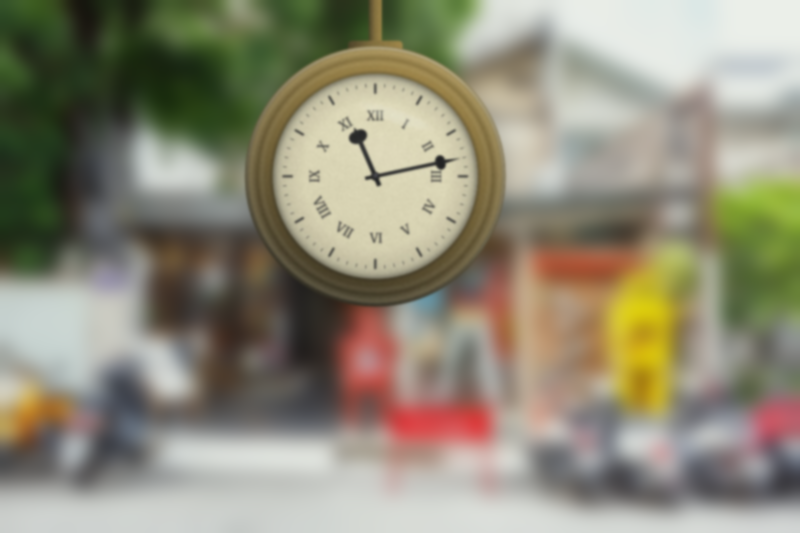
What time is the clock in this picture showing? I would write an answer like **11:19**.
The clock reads **11:13**
